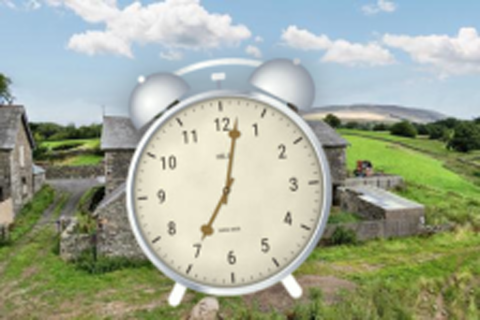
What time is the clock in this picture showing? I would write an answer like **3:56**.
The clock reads **7:02**
